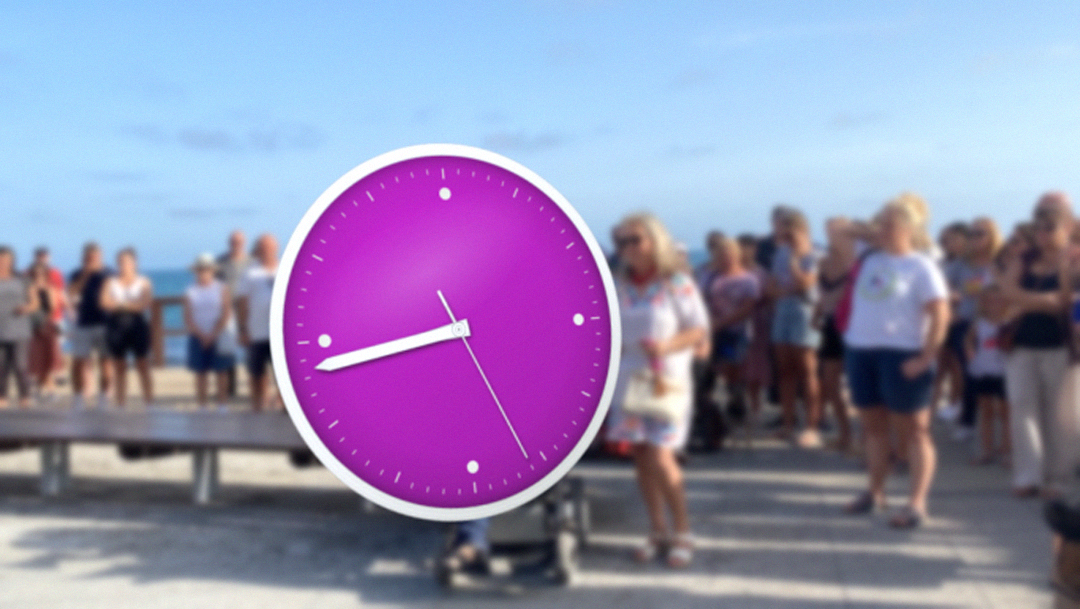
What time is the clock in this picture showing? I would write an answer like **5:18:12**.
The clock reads **8:43:26**
